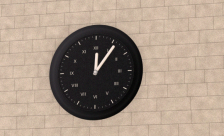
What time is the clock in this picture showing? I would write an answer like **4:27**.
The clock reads **12:06**
